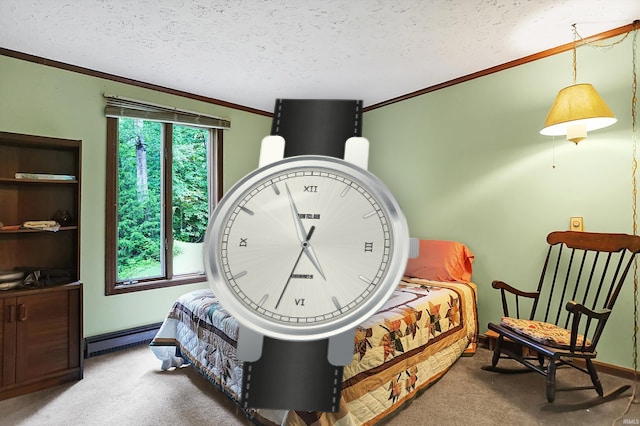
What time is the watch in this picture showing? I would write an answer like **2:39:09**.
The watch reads **4:56:33**
